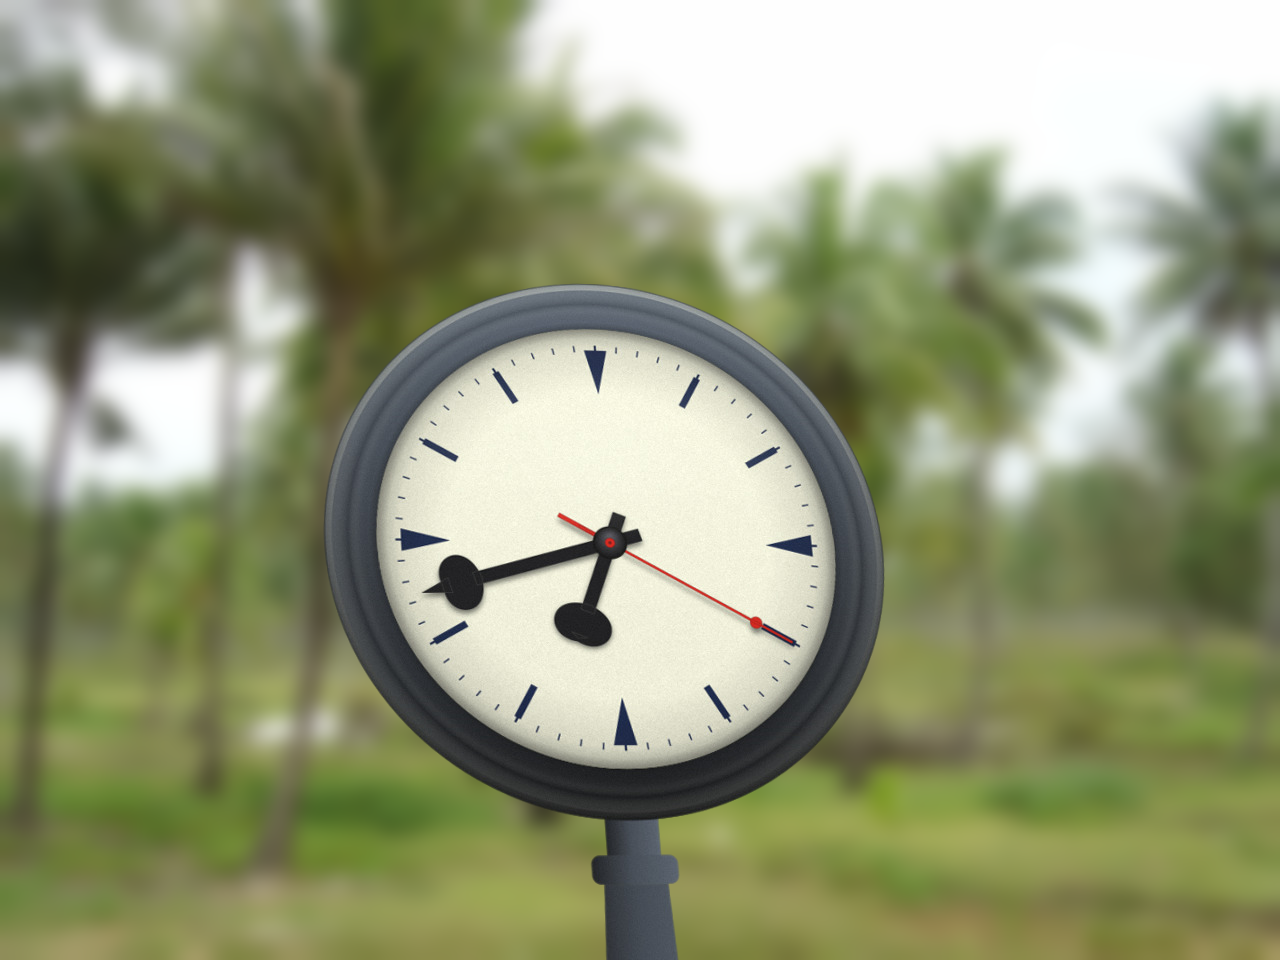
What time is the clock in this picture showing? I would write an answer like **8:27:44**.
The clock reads **6:42:20**
